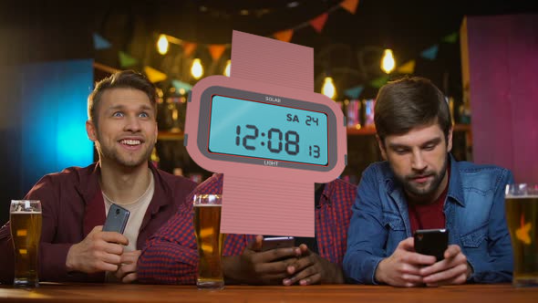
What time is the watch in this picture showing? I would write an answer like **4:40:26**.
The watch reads **12:08:13**
